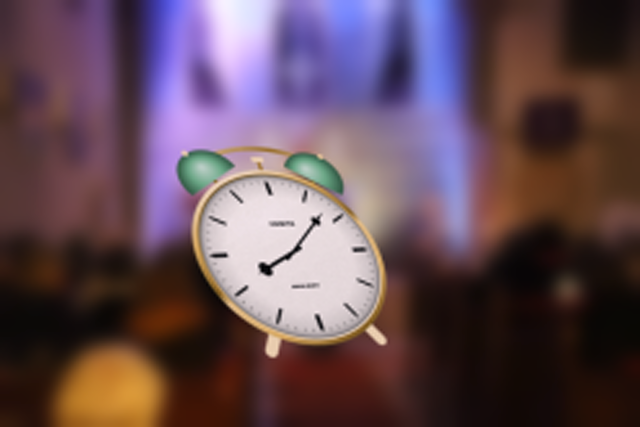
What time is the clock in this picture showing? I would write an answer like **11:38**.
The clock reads **8:08**
